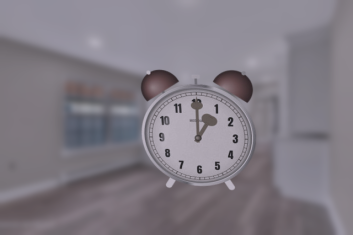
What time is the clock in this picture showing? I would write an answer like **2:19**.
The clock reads **1:00**
